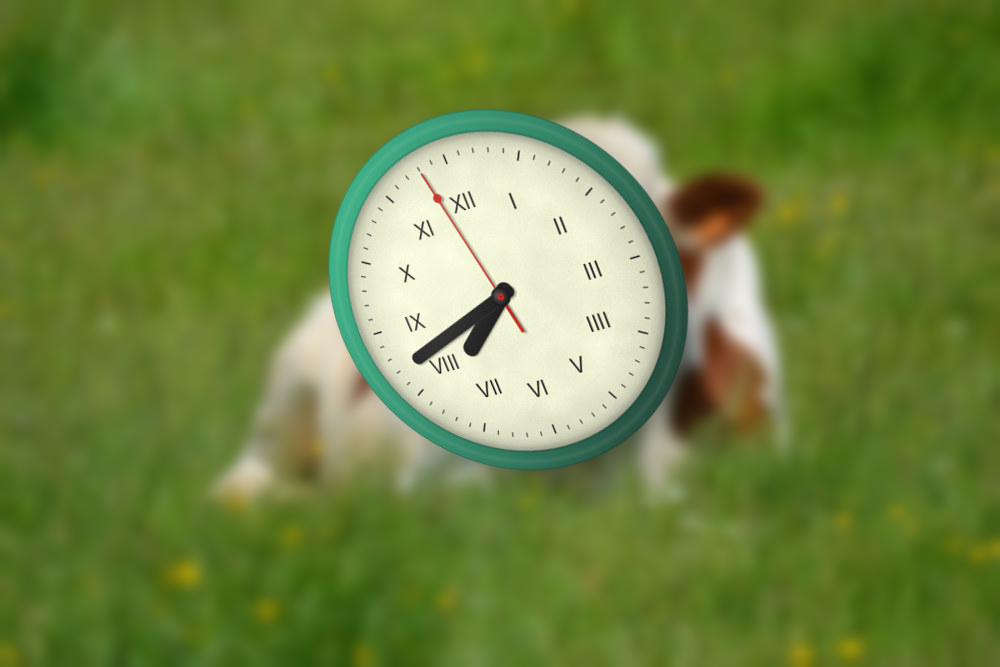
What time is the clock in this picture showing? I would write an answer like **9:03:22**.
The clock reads **7:41:58**
